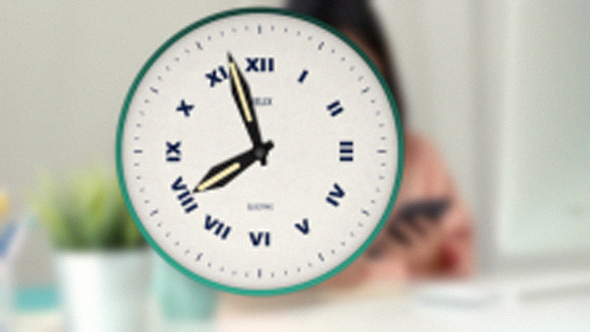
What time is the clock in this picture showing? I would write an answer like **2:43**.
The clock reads **7:57**
